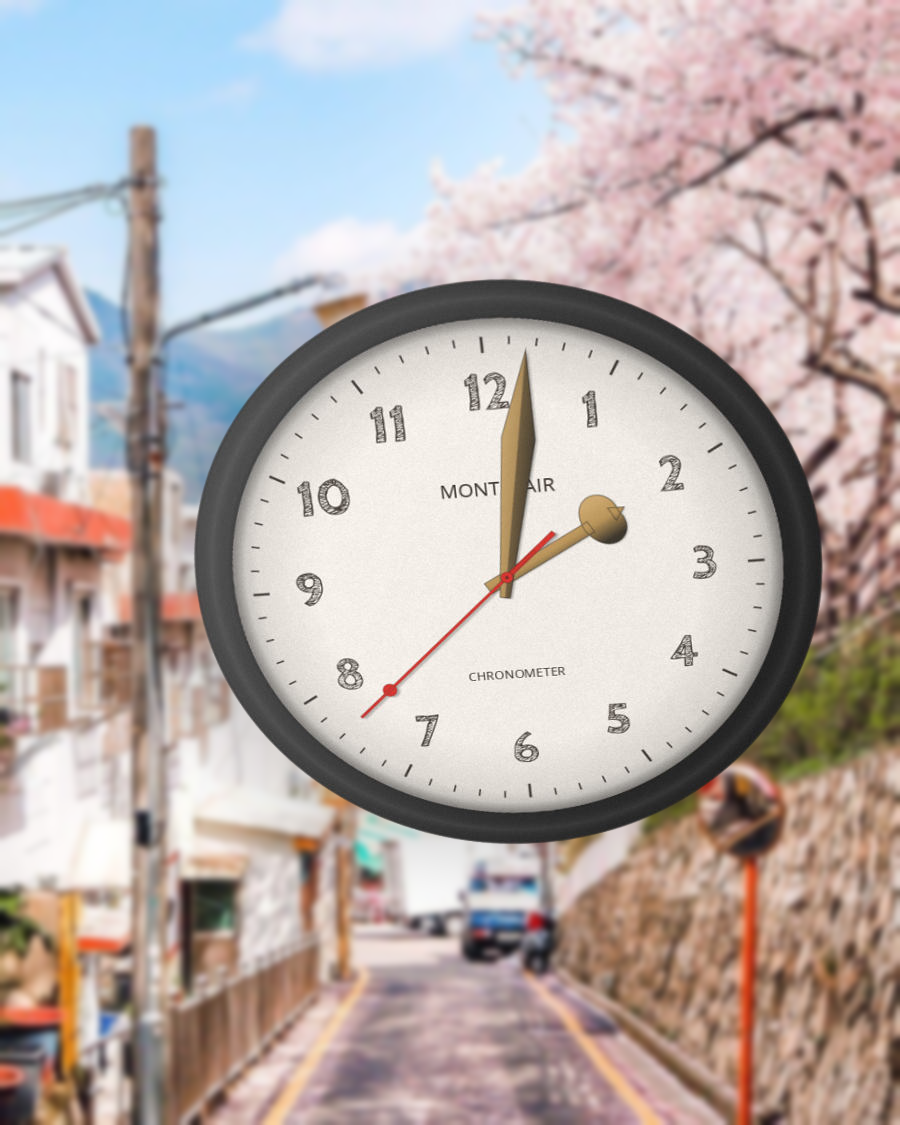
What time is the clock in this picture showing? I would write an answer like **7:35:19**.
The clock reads **2:01:38**
